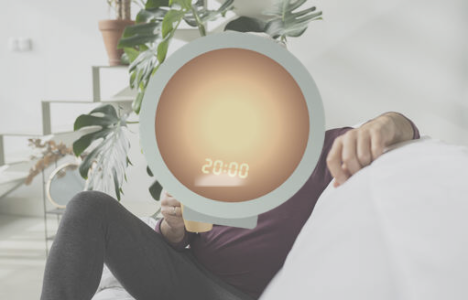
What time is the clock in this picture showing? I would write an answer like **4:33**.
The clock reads **20:00**
